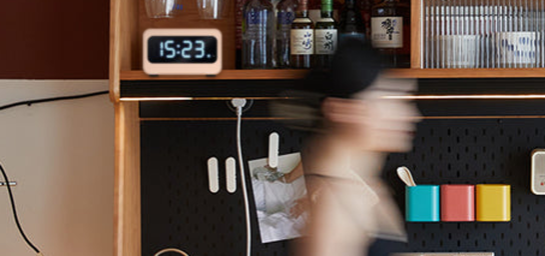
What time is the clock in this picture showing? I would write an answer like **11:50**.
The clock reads **15:23**
